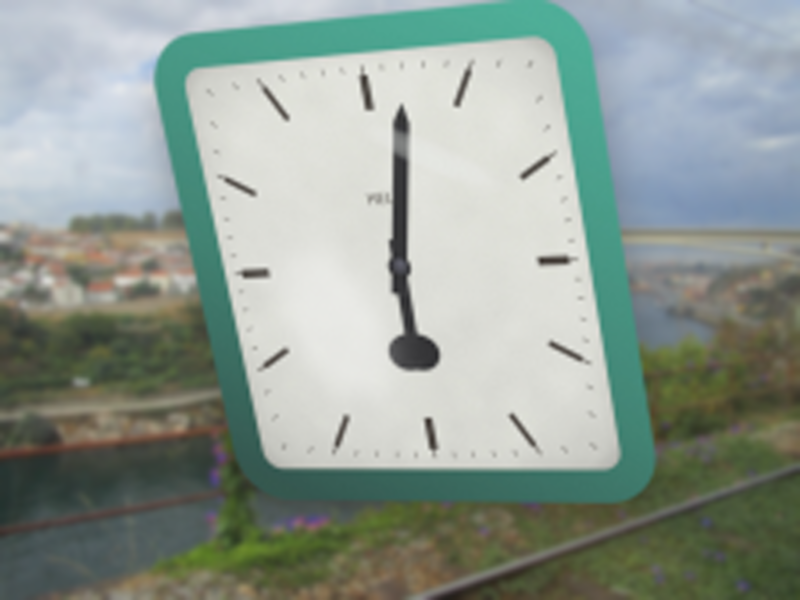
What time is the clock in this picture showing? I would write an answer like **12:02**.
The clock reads **6:02**
